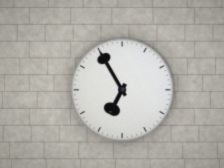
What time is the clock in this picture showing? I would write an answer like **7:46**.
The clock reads **6:55**
